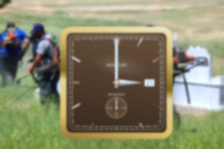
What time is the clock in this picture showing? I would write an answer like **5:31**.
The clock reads **3:00**
